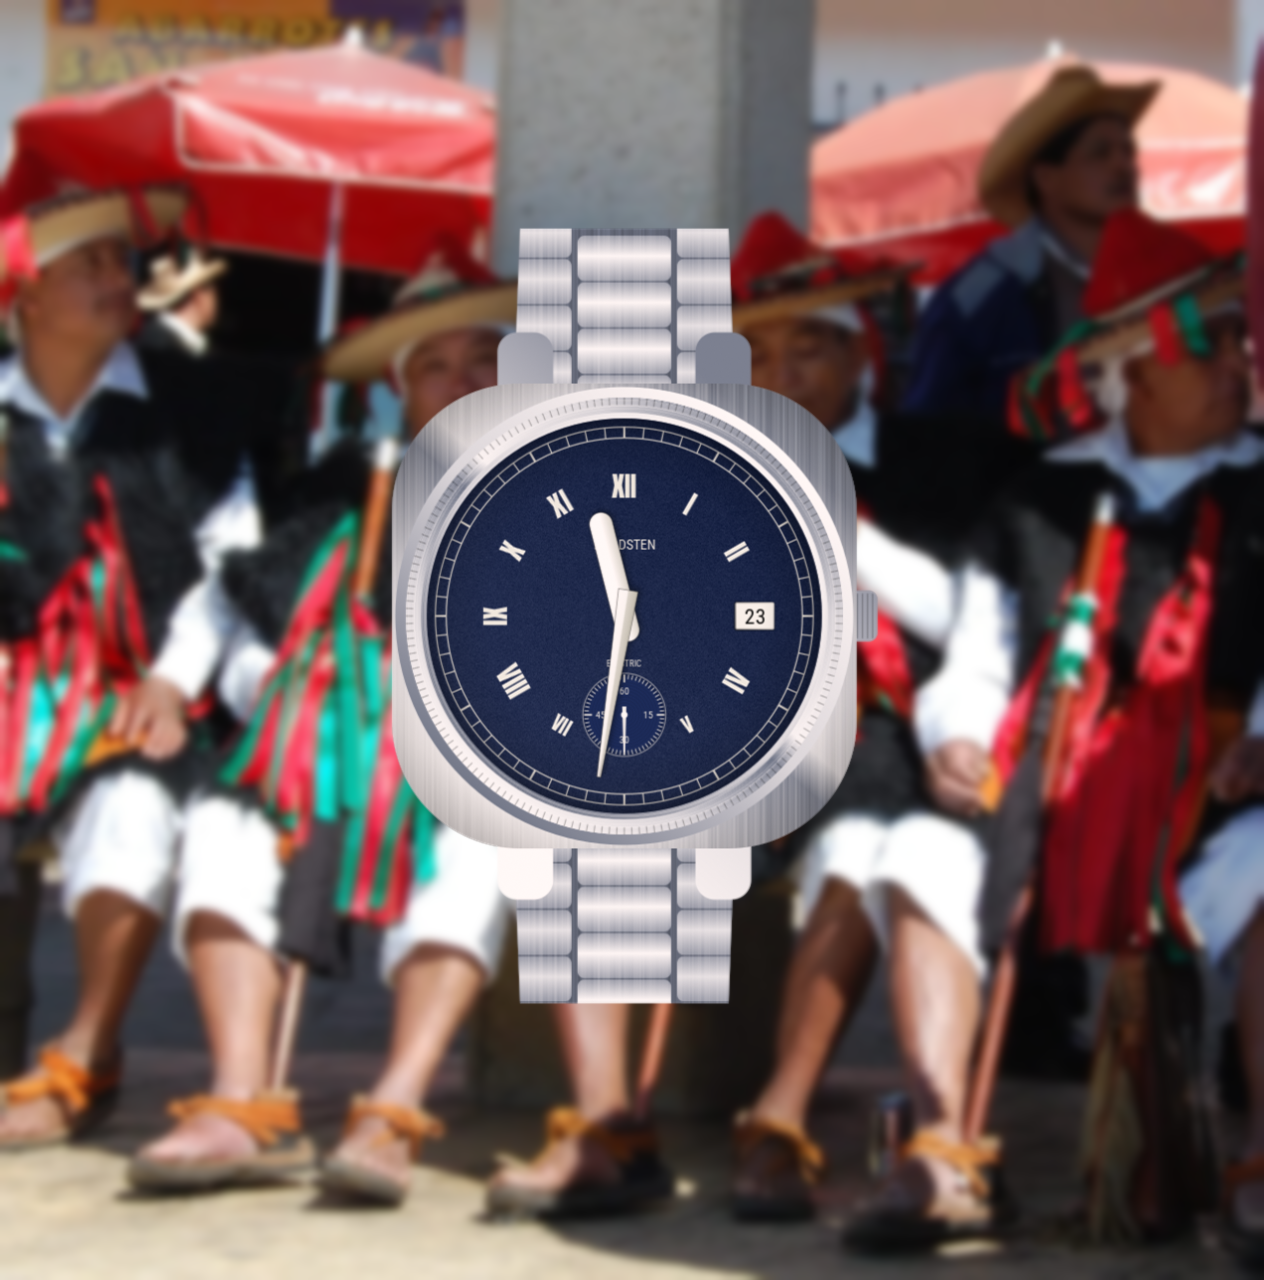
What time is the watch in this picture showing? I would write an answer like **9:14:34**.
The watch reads **11:31:30**
